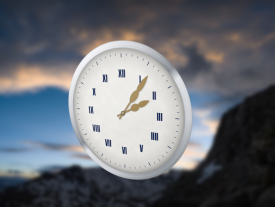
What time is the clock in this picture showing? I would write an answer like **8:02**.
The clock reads **2:06**
